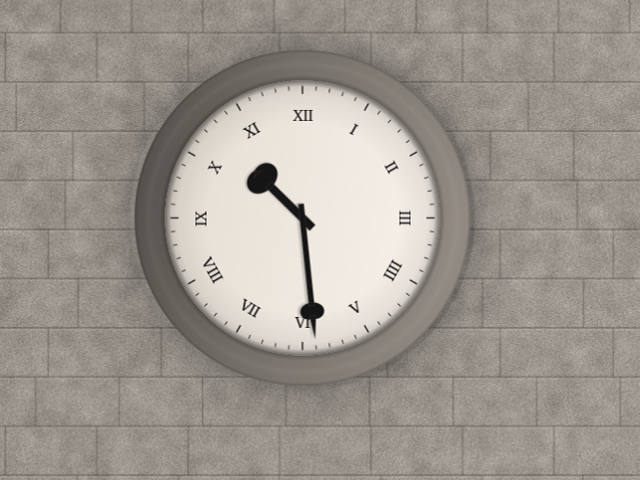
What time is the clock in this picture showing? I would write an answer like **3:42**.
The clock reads **10:29**
